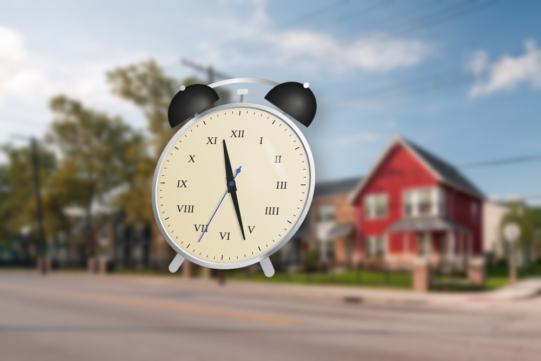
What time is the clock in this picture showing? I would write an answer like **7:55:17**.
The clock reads **11:26:34**
